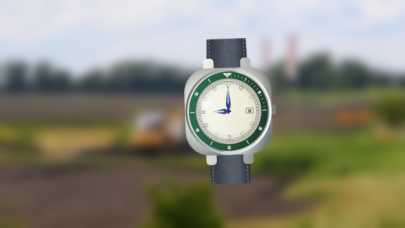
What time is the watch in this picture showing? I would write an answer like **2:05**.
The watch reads **9:00**
